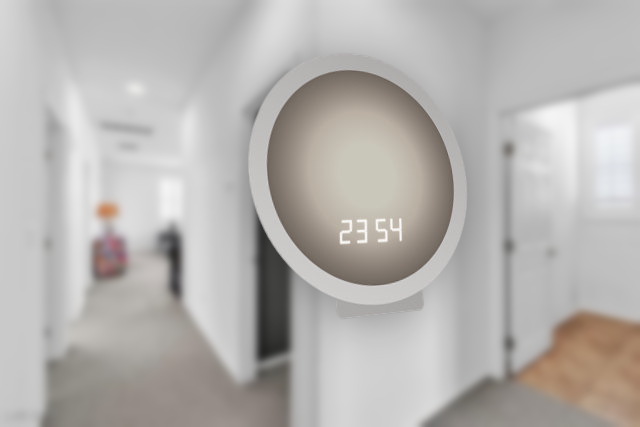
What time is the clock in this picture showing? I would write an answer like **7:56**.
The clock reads **23:54**
